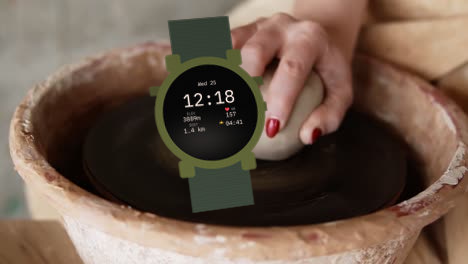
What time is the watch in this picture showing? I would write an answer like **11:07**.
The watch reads **12:18**
